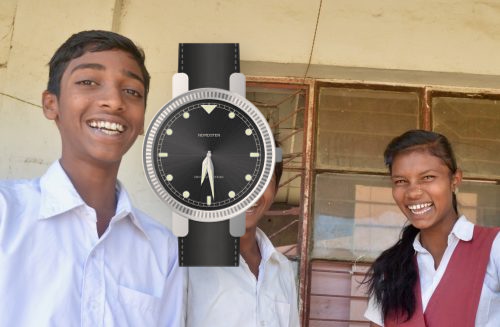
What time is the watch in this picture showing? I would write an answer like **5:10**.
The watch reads **6:29**
